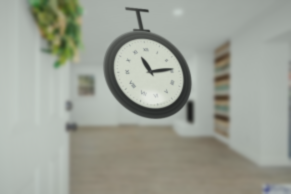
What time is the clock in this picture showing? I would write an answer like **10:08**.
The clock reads **11:14**
